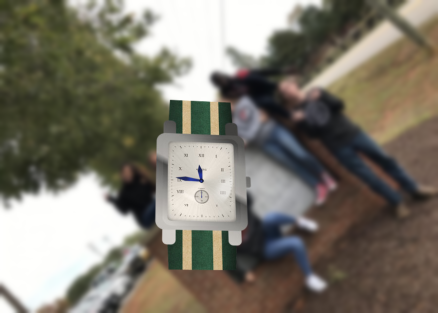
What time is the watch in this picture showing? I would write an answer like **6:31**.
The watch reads **11:46**
